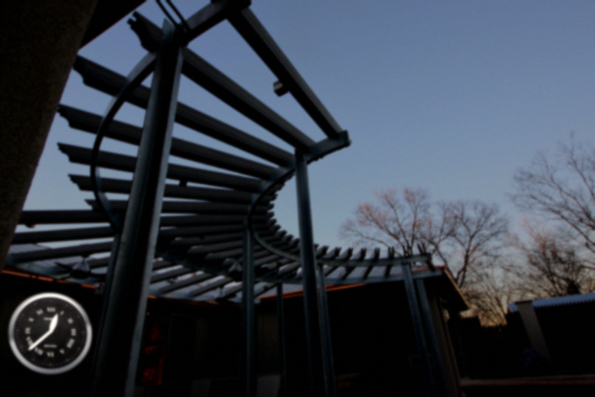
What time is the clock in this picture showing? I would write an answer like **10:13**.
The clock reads **12:38**
